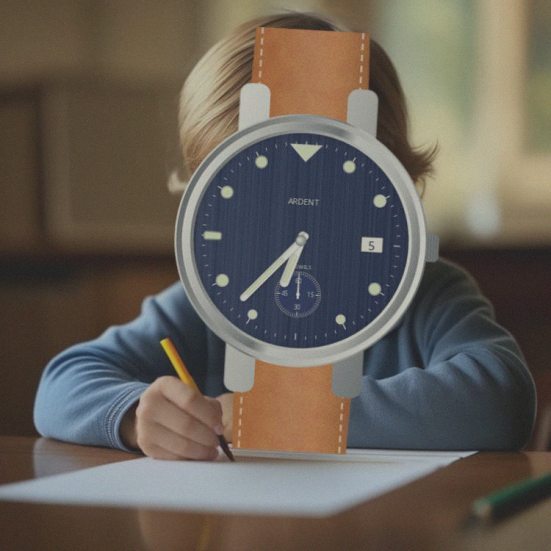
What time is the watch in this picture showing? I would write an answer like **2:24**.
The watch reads **6:37**
